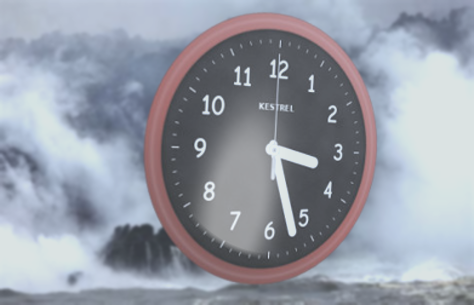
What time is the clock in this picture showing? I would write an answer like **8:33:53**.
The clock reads **3:27:00**
